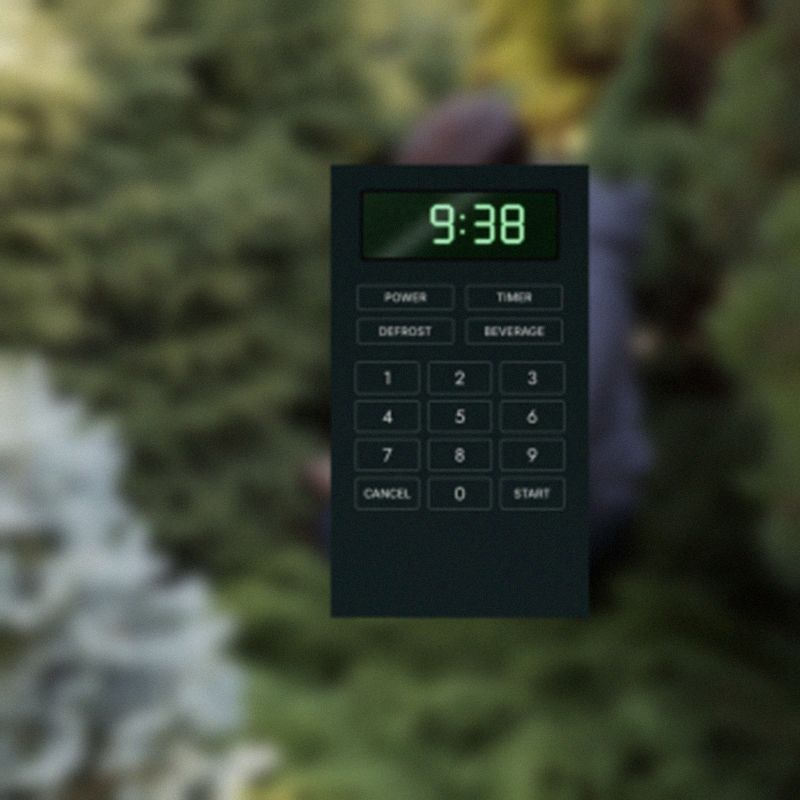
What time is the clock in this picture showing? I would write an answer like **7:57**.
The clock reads **9:38**
